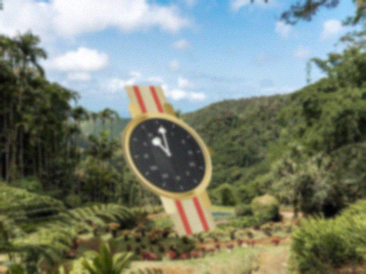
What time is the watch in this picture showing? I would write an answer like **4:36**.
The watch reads **11:01**
